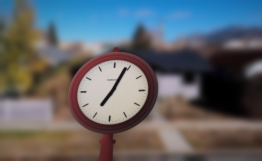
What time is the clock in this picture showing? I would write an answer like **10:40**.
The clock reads **7:04**
